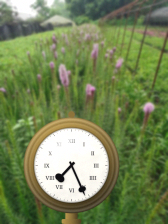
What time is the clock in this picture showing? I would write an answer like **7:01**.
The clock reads **7:26**
